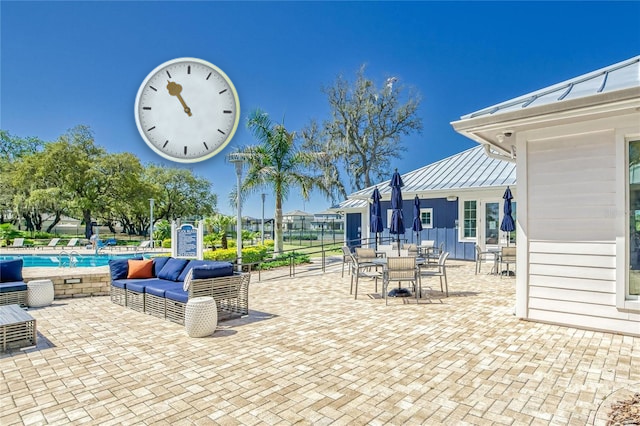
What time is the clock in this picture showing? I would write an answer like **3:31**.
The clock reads **10:54**
